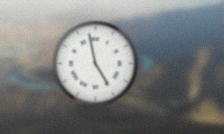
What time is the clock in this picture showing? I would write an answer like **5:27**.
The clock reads **4:58**
